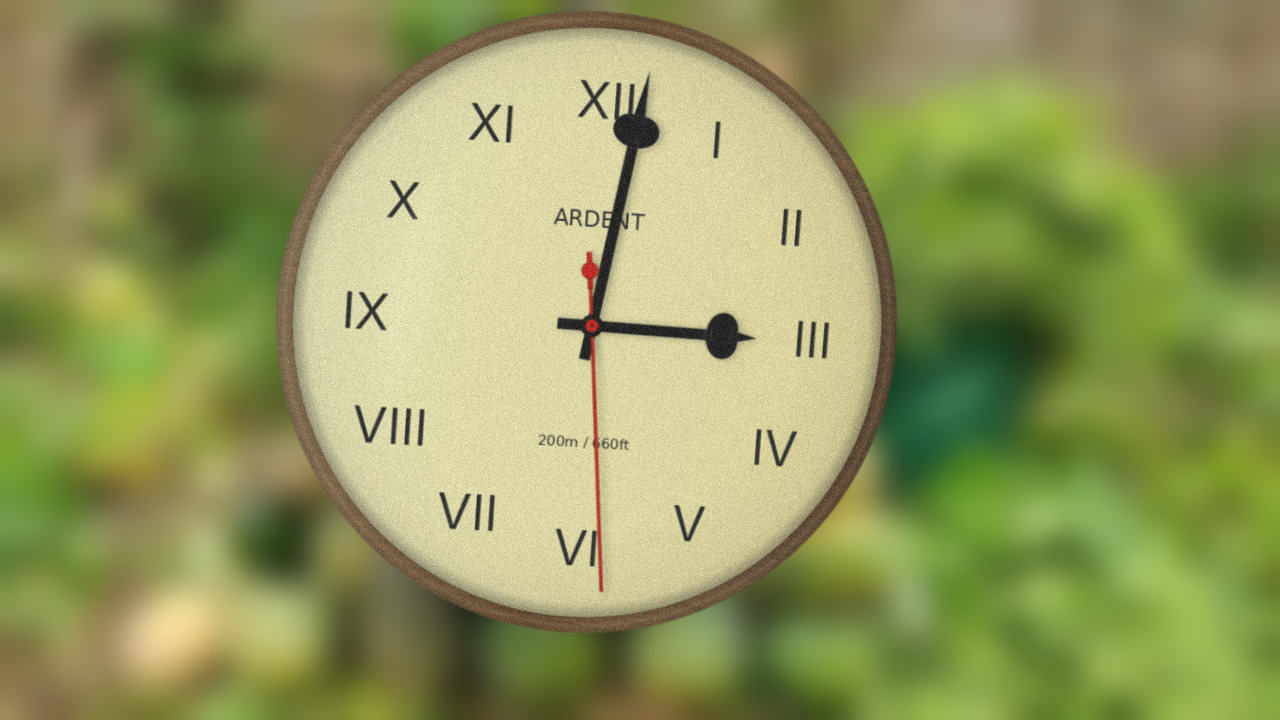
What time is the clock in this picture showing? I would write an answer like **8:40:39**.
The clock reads **3:01:29**
